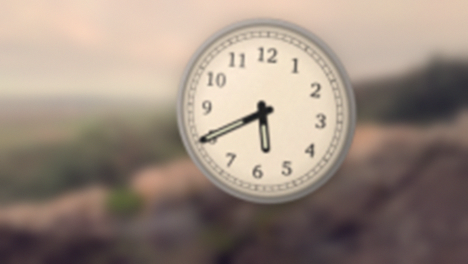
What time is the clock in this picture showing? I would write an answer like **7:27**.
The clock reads **5:40**
